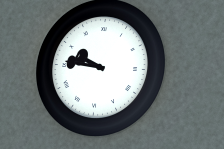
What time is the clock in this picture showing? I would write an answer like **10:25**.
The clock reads **9:46**
